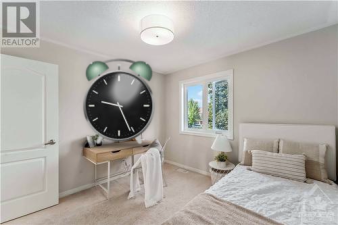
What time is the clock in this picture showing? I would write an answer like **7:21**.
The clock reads **9:26**
